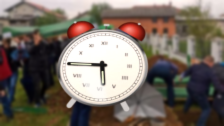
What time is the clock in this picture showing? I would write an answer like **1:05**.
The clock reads **5:45**
